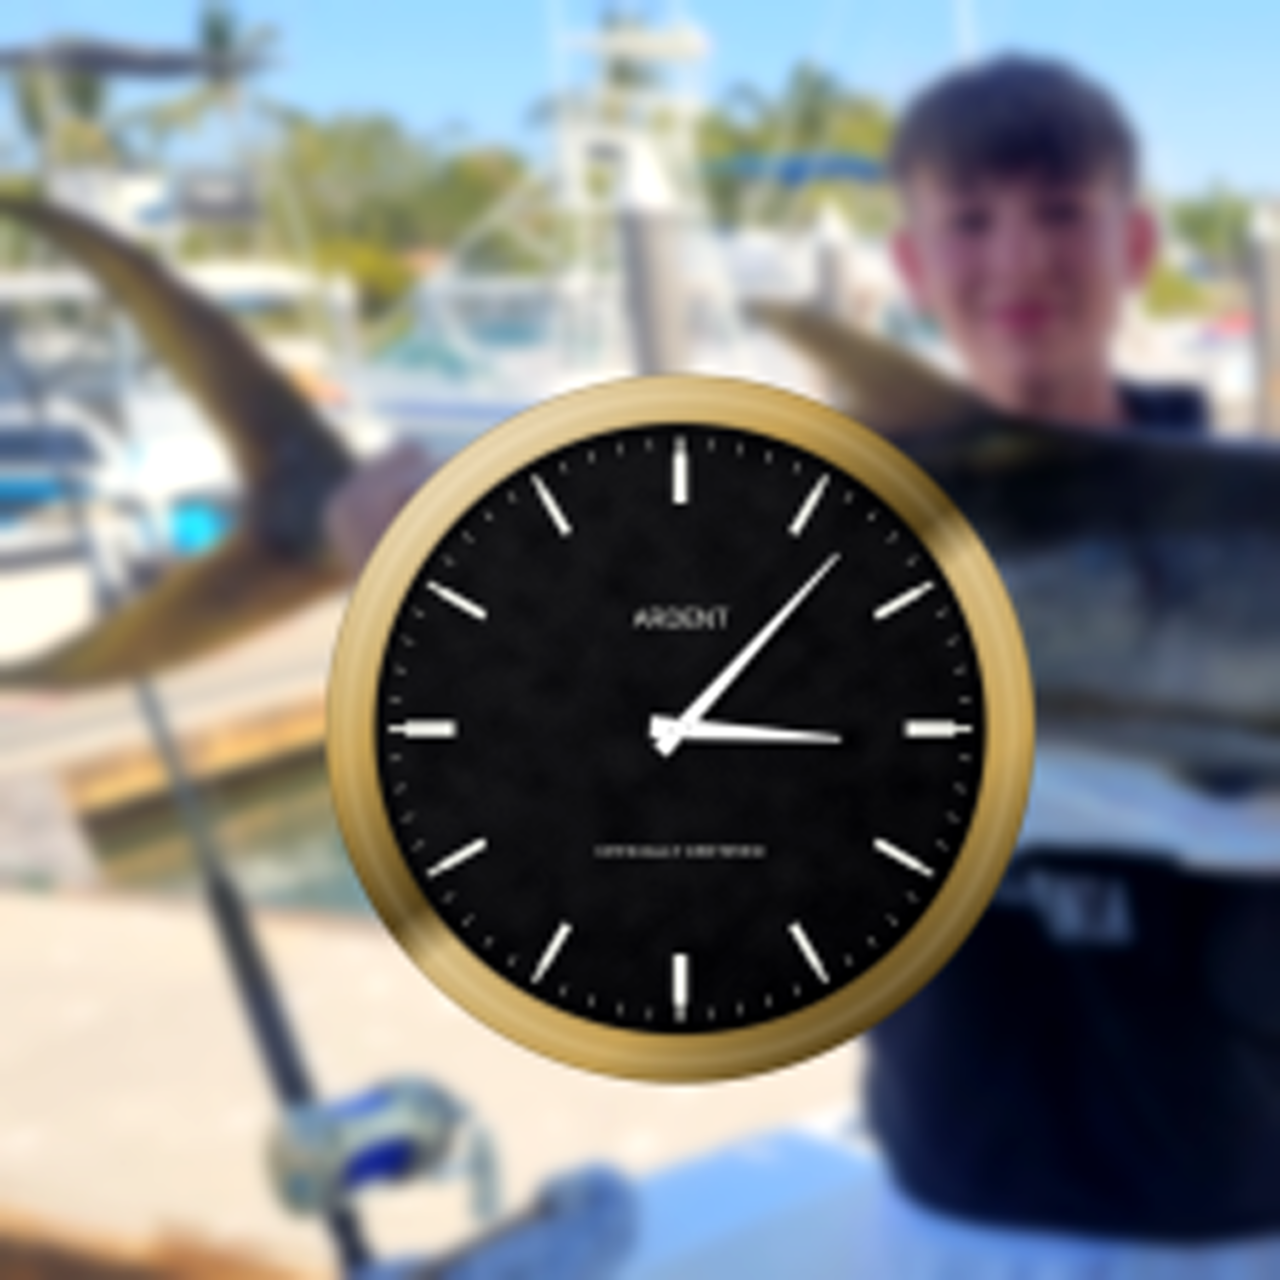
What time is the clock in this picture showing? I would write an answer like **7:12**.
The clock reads **3:07**
